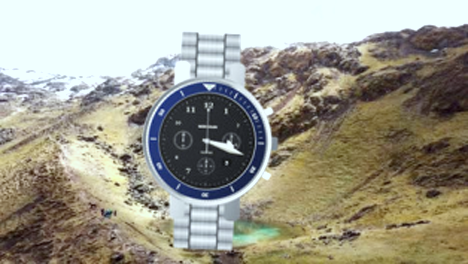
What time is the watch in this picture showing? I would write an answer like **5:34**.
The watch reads **3:18**
